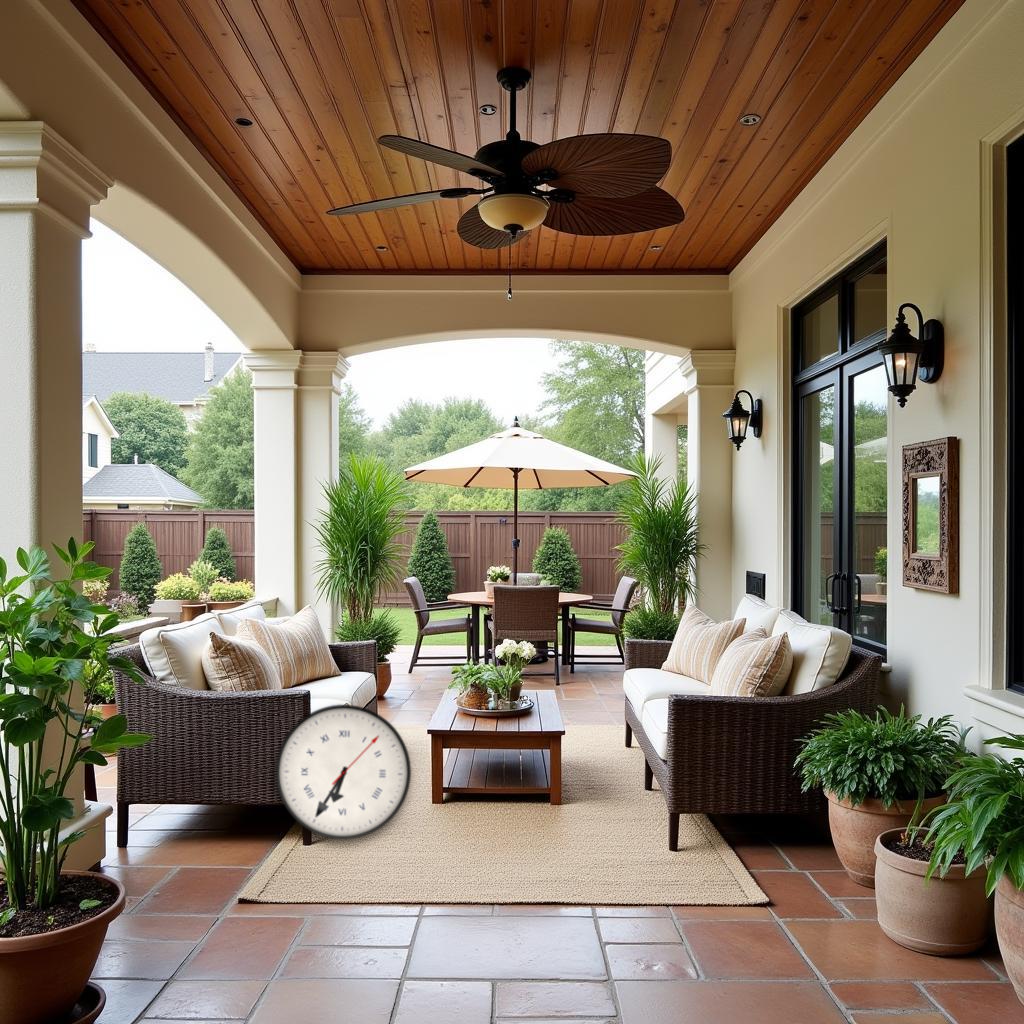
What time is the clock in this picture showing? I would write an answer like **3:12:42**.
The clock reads **6:35:07**
